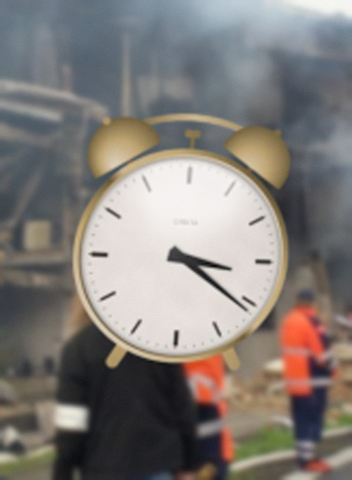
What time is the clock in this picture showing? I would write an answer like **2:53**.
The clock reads **3:21**
